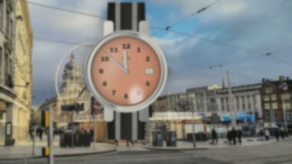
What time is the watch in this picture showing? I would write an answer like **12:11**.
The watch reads **11:52**
